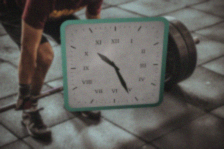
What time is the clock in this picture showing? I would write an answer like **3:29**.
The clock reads **10:26**
